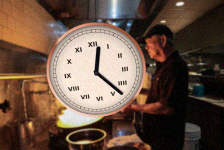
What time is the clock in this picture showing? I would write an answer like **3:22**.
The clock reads **12:23**
